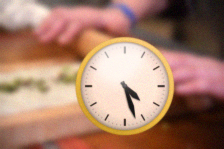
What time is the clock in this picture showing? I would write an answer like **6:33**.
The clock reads **4:27**
